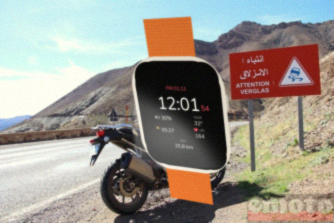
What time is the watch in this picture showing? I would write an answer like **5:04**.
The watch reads **12:01**
